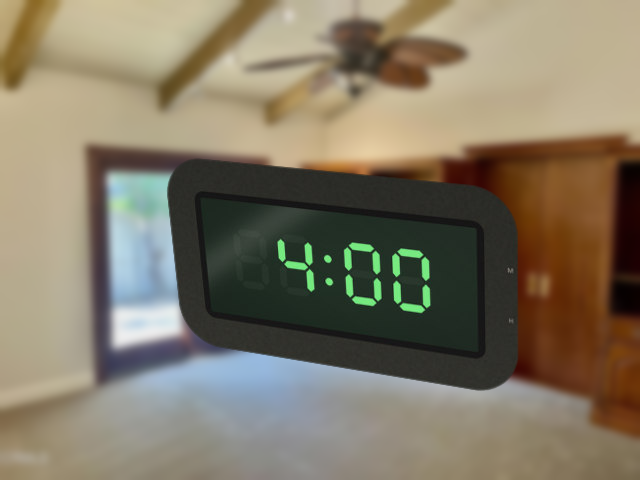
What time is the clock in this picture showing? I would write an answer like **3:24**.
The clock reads **4:00**
